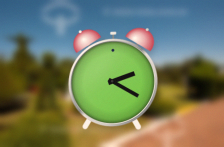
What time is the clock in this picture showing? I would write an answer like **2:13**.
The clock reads **2:20**
